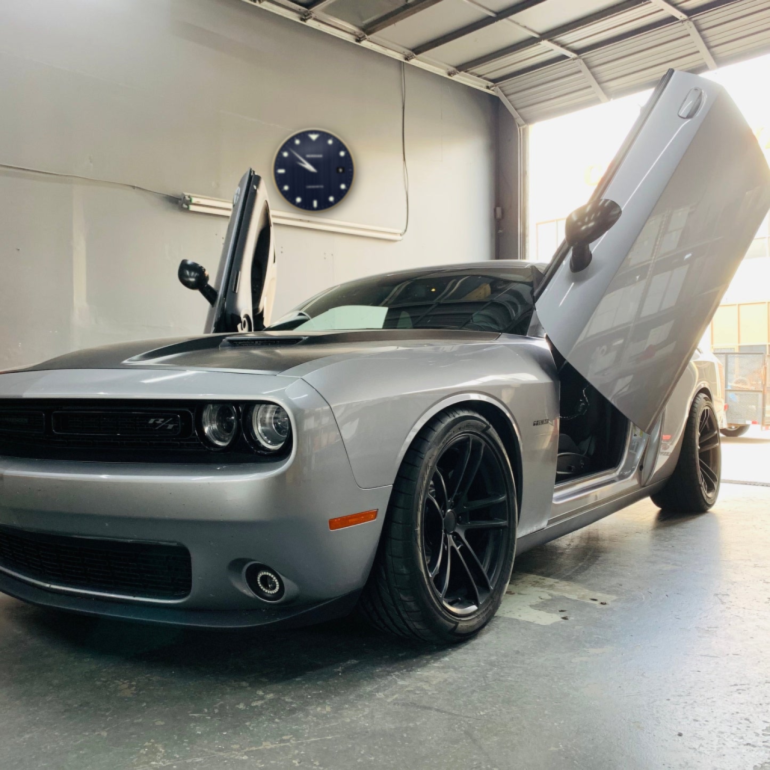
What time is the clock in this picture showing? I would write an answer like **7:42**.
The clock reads **9:52**
